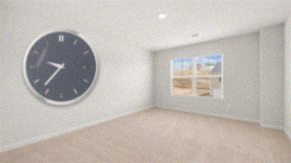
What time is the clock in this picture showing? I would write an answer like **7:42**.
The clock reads **9:37**
